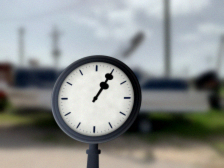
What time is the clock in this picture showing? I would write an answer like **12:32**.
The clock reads **1:05**
